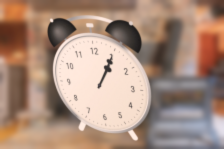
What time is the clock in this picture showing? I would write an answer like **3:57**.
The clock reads **1:05**
